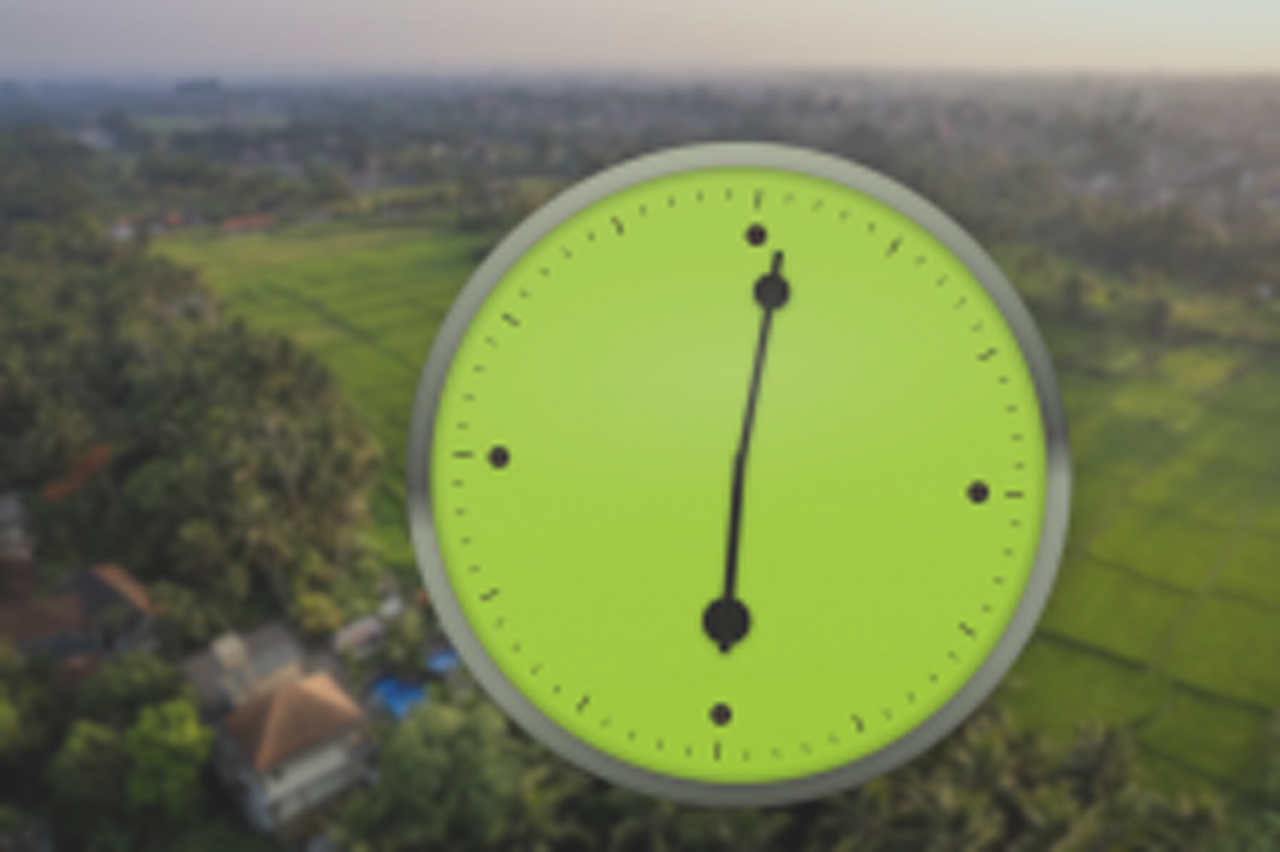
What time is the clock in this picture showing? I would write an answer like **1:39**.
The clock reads **6:01**
